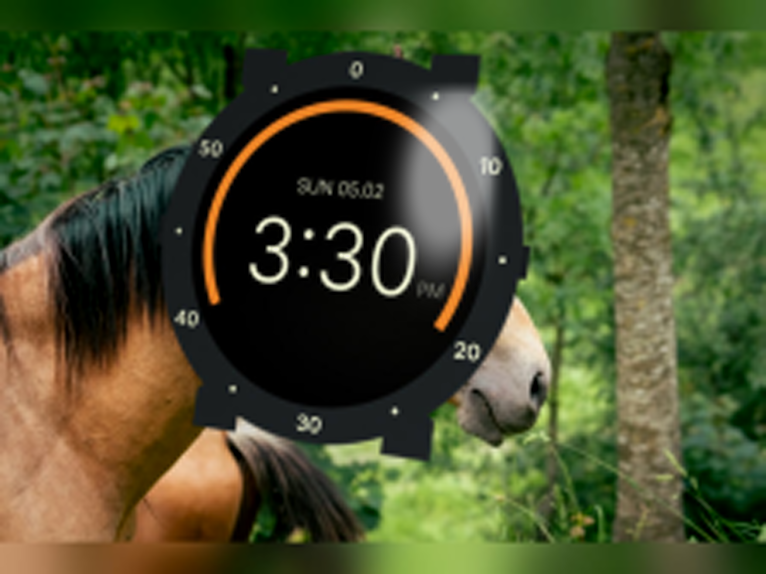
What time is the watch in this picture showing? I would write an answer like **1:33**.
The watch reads **3:30**
